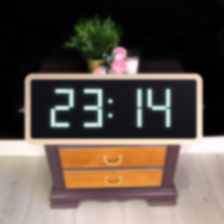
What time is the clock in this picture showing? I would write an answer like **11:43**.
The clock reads **23:14**
